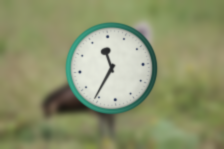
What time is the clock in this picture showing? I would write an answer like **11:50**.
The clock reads **11:36**
